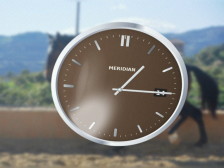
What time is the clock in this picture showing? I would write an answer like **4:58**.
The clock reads **1:15**
